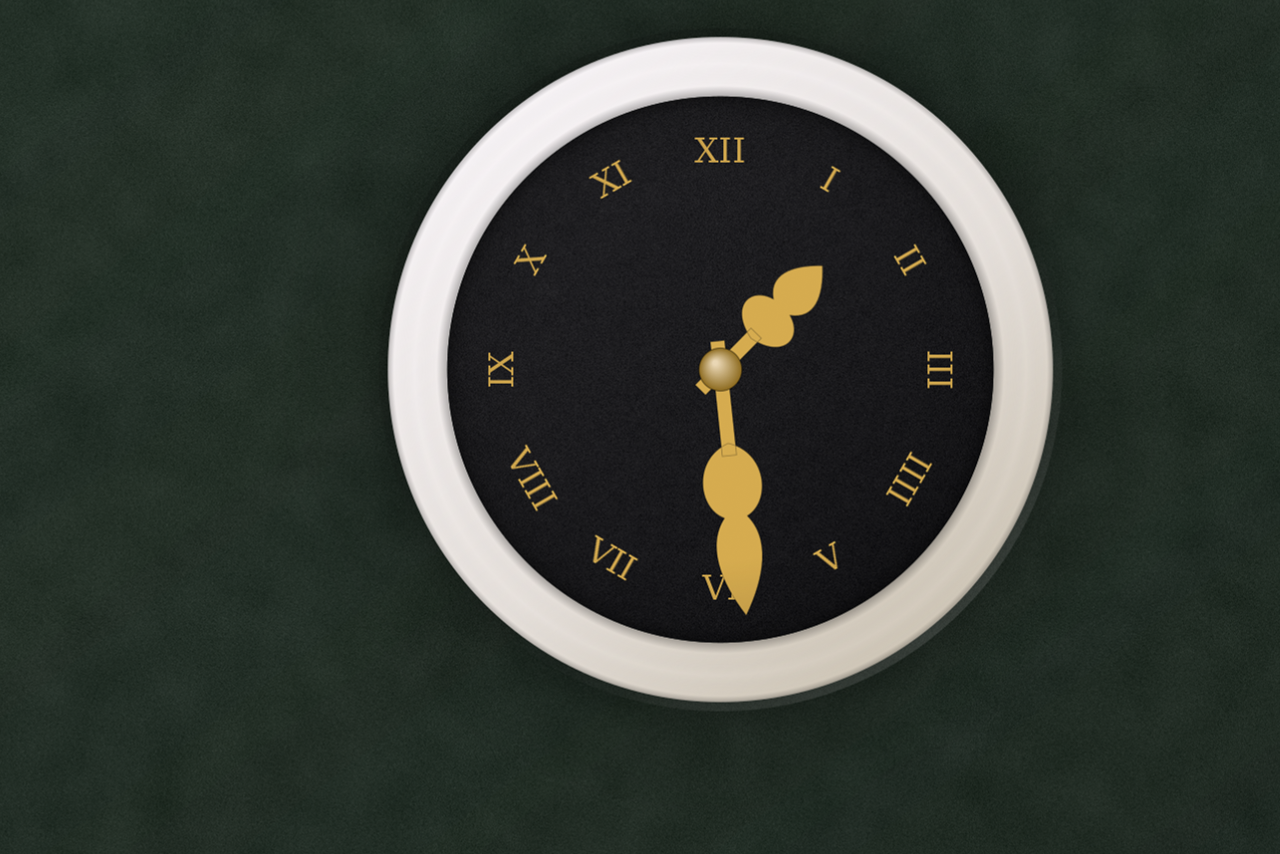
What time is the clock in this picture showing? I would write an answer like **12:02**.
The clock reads **1:29**
